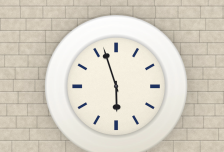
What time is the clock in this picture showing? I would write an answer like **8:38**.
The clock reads **5:57**
